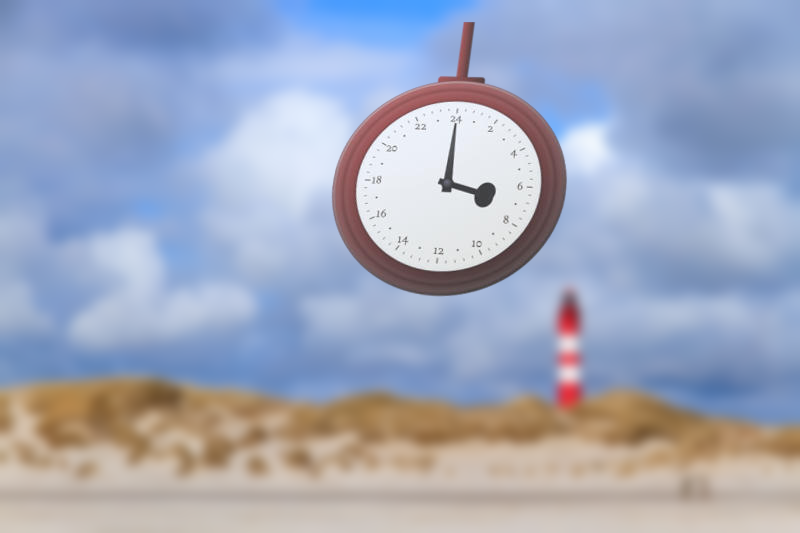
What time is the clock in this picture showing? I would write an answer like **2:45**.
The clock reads **7:00**
